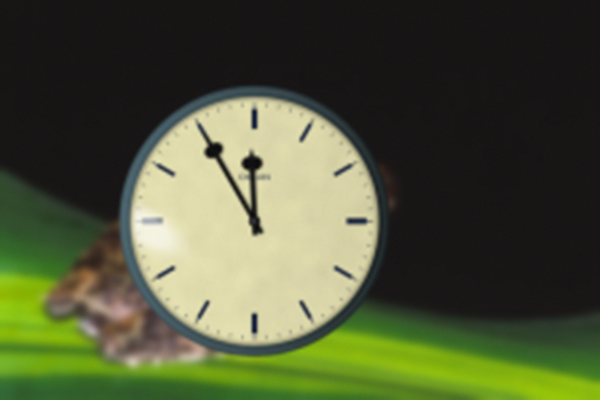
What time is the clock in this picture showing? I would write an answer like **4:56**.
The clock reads **11:55**
